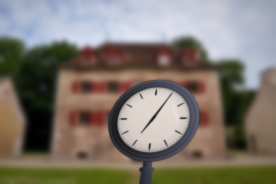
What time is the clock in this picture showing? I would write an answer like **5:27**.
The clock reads **7:05**
